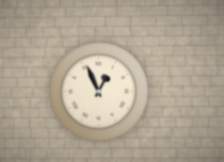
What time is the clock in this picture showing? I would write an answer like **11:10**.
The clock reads **12:56**
